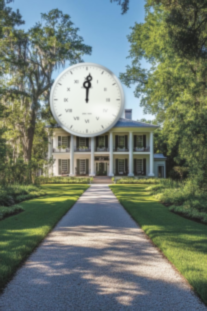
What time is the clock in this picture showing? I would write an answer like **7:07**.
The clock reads **12:01**
